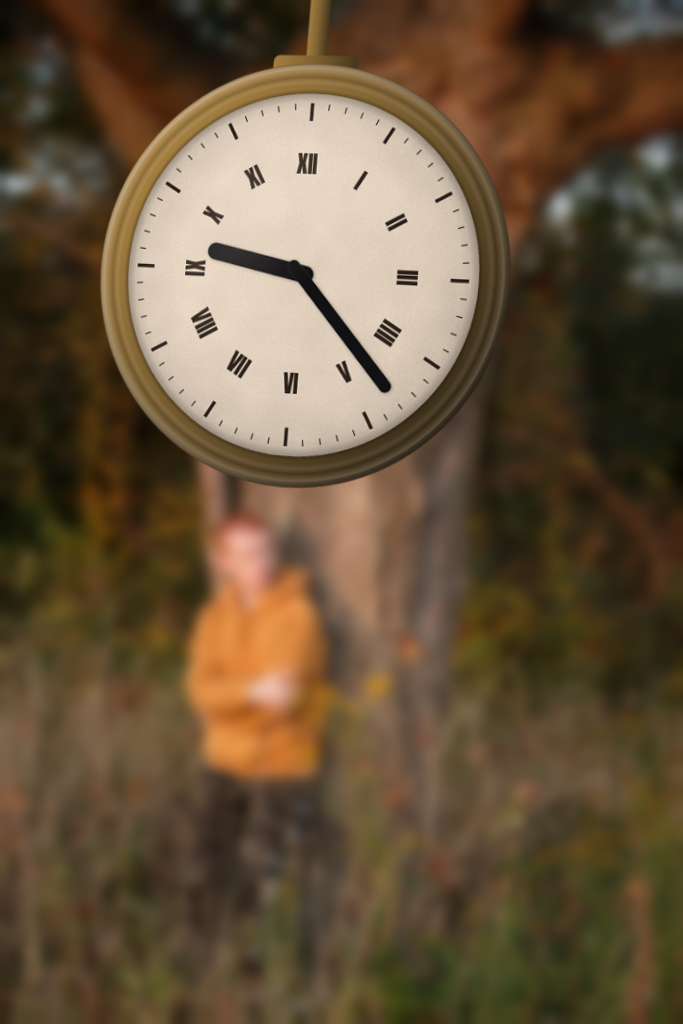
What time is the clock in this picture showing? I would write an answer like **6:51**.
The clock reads **9:23**
